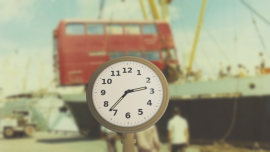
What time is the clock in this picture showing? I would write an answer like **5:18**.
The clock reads **2:37**
